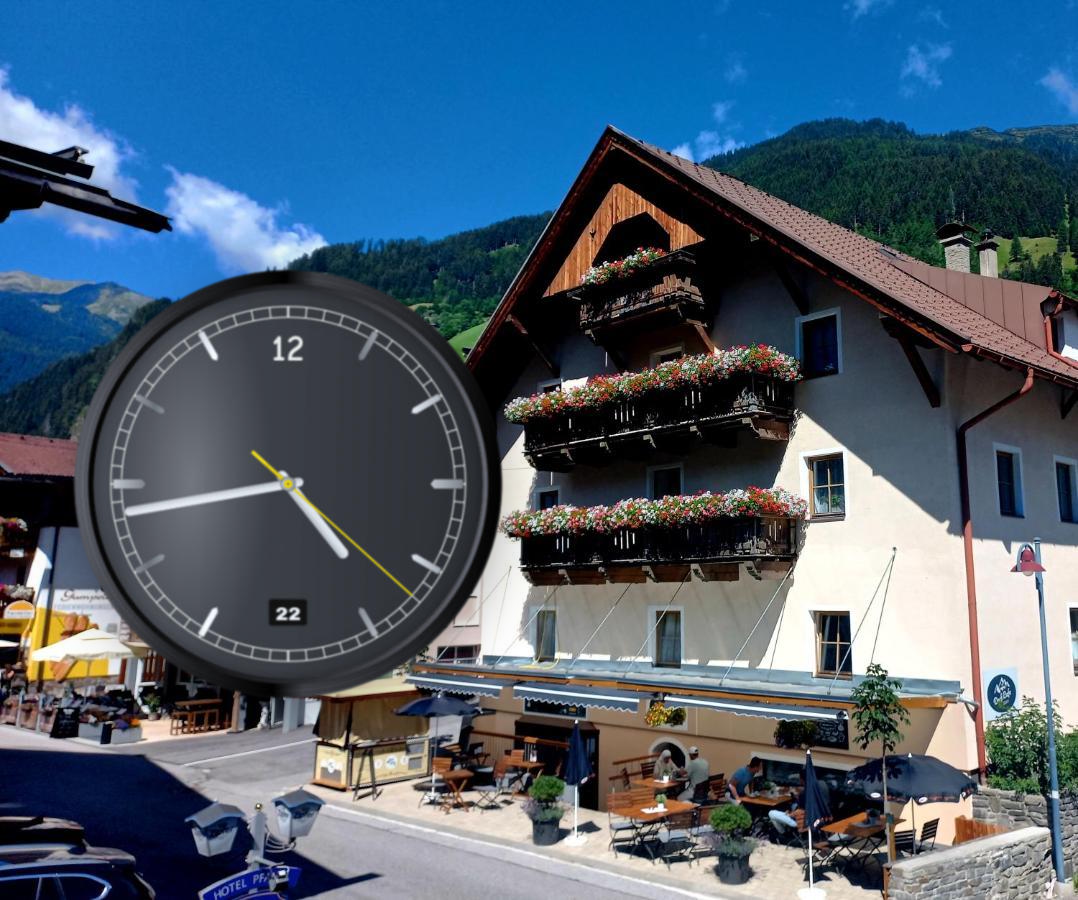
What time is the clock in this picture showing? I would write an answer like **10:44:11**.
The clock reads **4:43:22**
